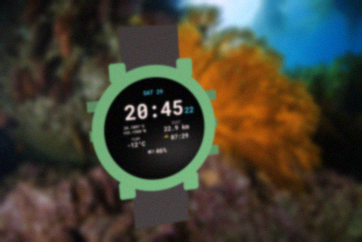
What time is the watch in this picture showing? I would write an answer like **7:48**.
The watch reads **20:45**
